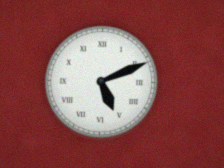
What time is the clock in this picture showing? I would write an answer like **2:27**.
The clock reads **5:11**
